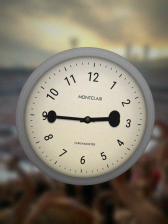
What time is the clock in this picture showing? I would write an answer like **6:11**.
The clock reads **2:45**
